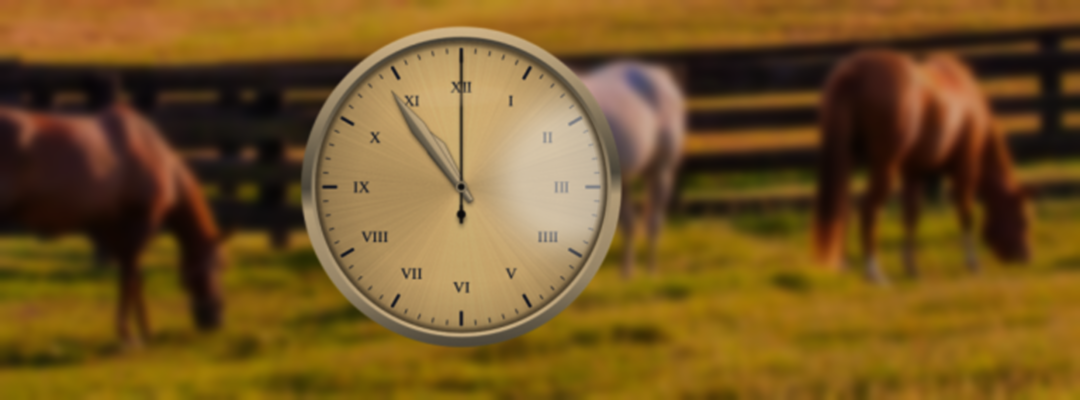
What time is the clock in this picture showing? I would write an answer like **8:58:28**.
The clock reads **10:54:00**
